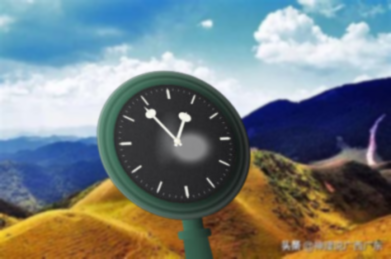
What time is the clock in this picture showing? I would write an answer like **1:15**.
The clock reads **12:54**
